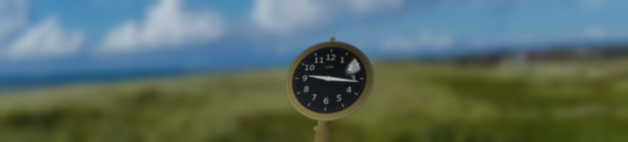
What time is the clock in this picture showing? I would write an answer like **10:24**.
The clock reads **9:16**
